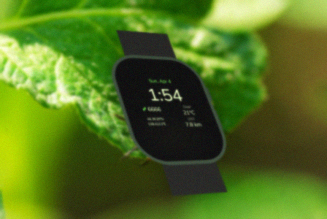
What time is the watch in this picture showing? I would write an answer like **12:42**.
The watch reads **1:54**
